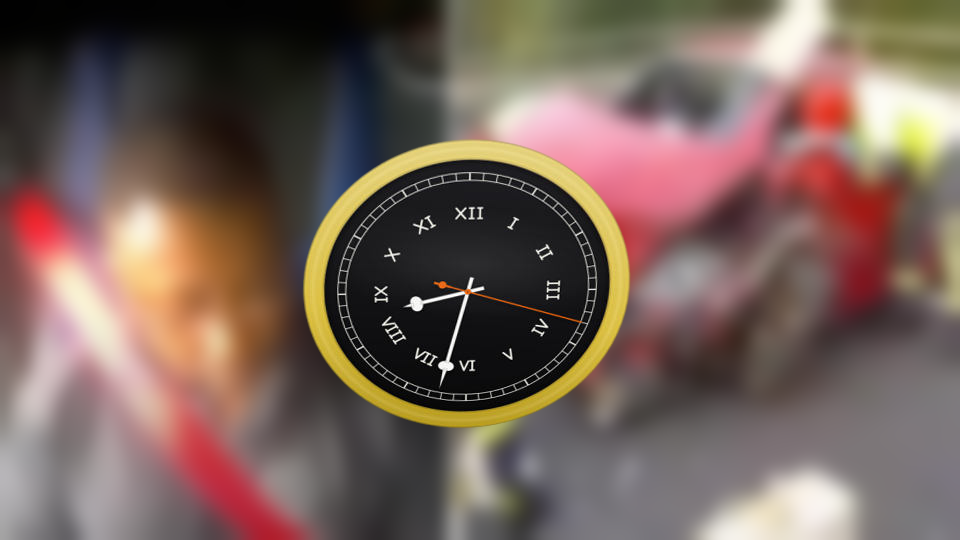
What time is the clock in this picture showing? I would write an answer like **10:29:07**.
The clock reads **8:32:18**
